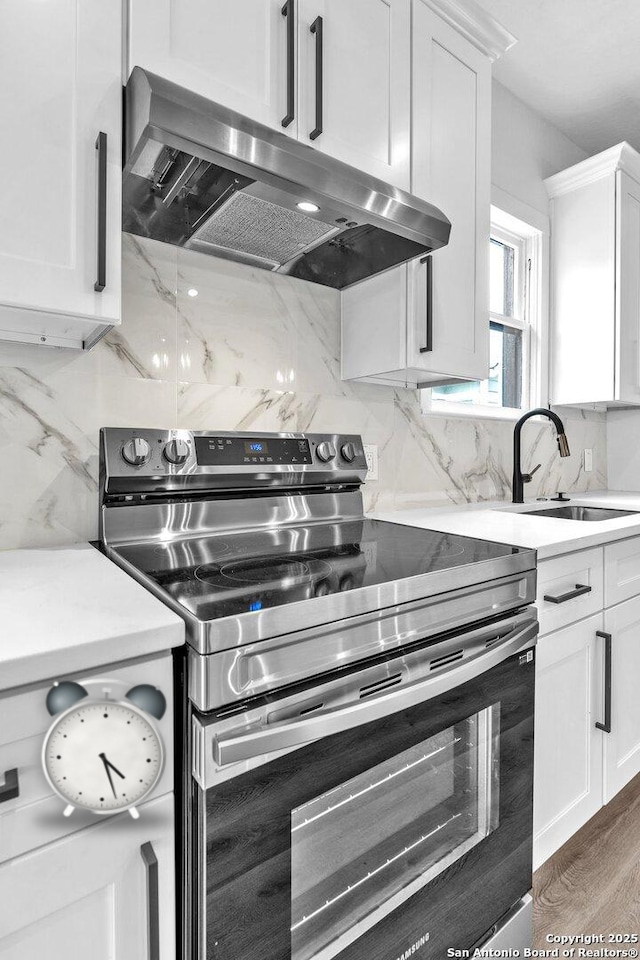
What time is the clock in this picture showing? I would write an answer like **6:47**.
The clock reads **4:27**
